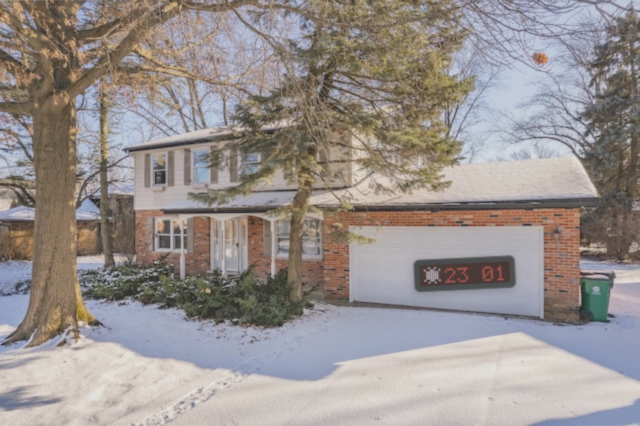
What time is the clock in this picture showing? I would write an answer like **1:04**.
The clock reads **23:01**
